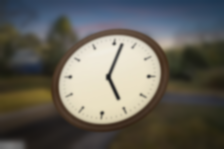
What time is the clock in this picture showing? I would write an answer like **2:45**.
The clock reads **5:02**
